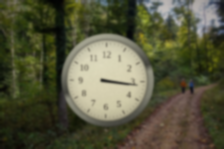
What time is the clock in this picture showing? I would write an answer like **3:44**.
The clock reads **3:16**
